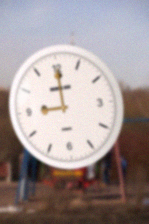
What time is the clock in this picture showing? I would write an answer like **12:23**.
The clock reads **9:00**
